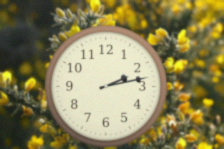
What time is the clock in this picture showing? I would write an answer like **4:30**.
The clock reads **2:13**
